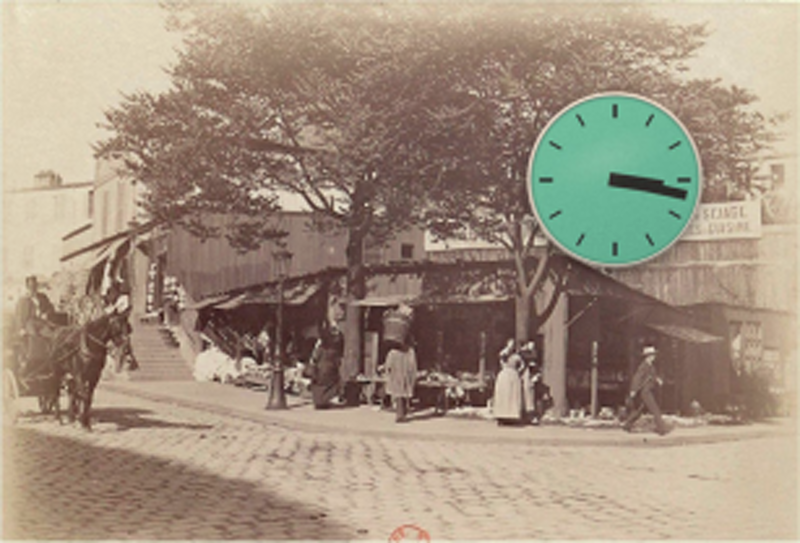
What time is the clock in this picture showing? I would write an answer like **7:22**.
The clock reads **3:17**
